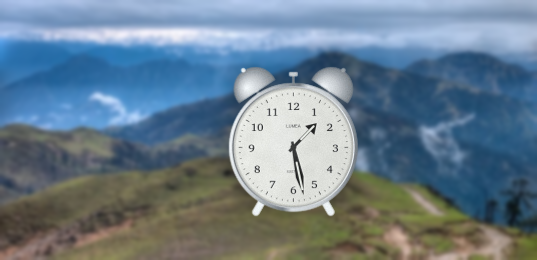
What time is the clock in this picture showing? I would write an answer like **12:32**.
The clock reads **1:28**
